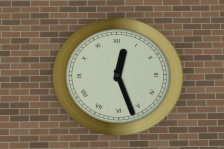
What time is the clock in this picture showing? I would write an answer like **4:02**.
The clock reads **12:27**
